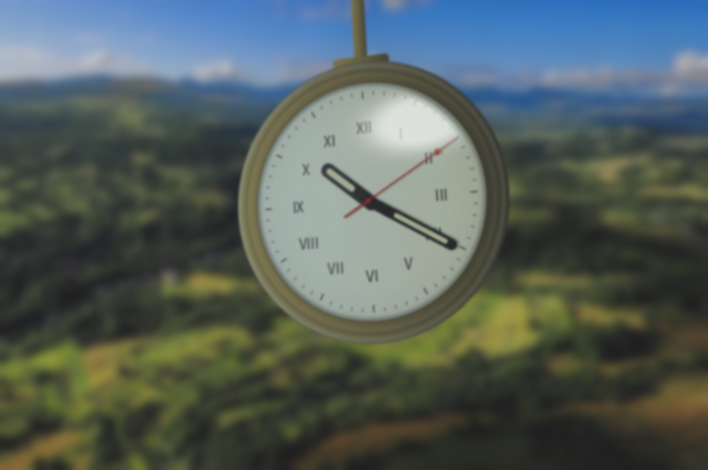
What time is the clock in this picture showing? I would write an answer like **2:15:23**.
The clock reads **10:20:10**
